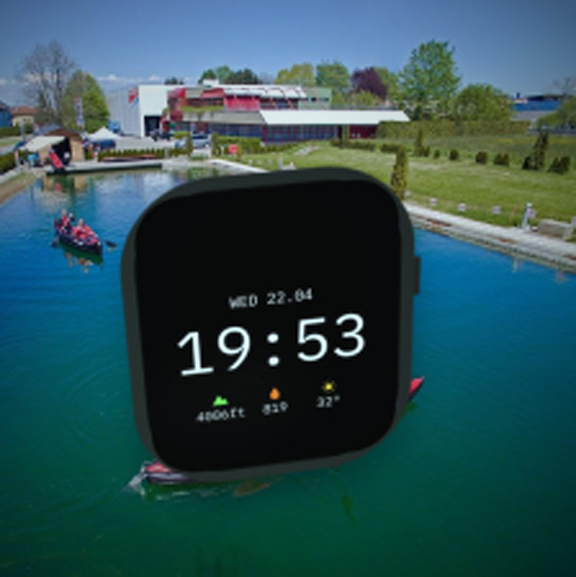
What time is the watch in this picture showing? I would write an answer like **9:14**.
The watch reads **19:53**
